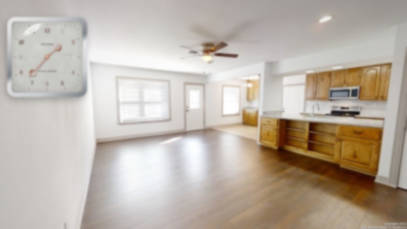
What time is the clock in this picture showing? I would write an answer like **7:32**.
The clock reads **1:37**
